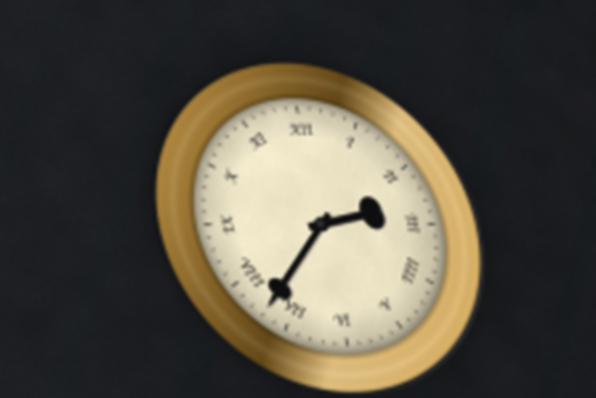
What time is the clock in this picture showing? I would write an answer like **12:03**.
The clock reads **2:37**
